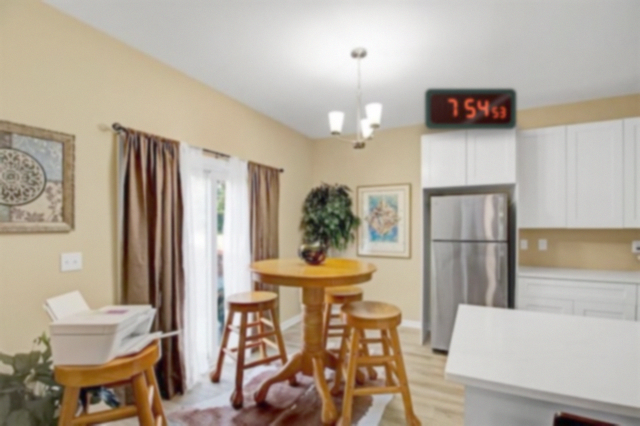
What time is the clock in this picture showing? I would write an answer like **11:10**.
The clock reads **7:54**
